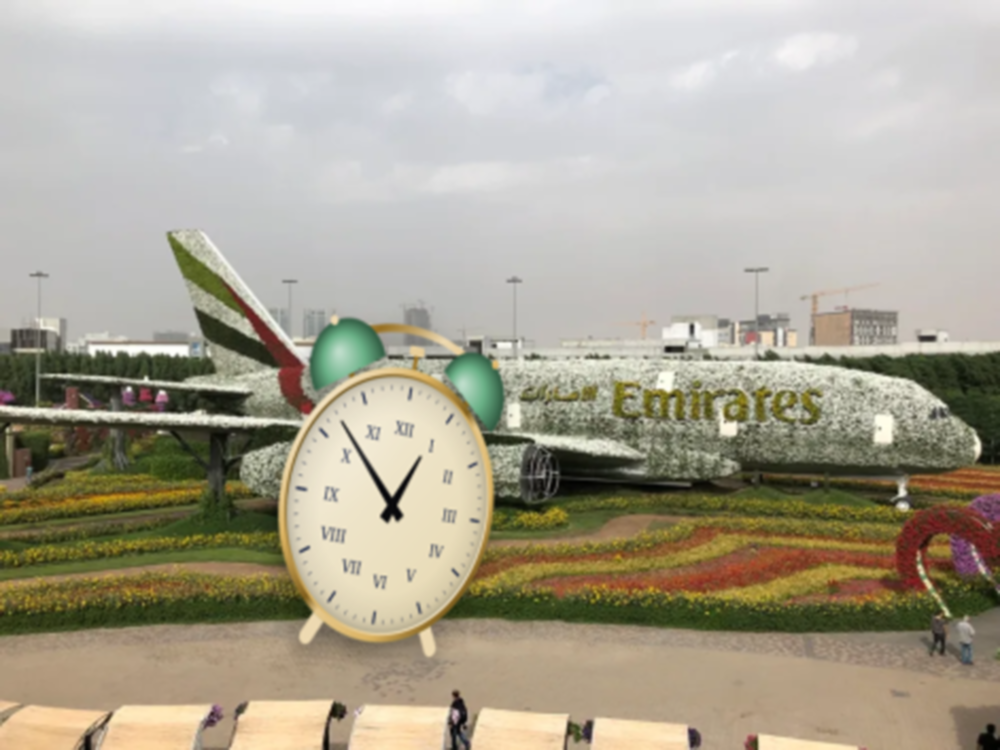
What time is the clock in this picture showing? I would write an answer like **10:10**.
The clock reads **12:52**
